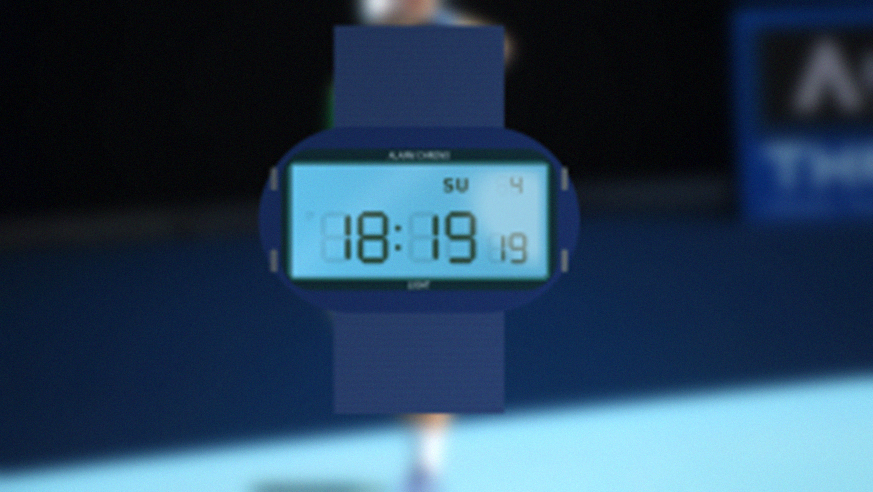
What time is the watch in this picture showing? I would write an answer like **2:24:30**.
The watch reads **18:19:19**
